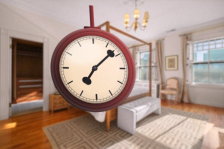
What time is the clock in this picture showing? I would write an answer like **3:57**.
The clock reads **7:08**
